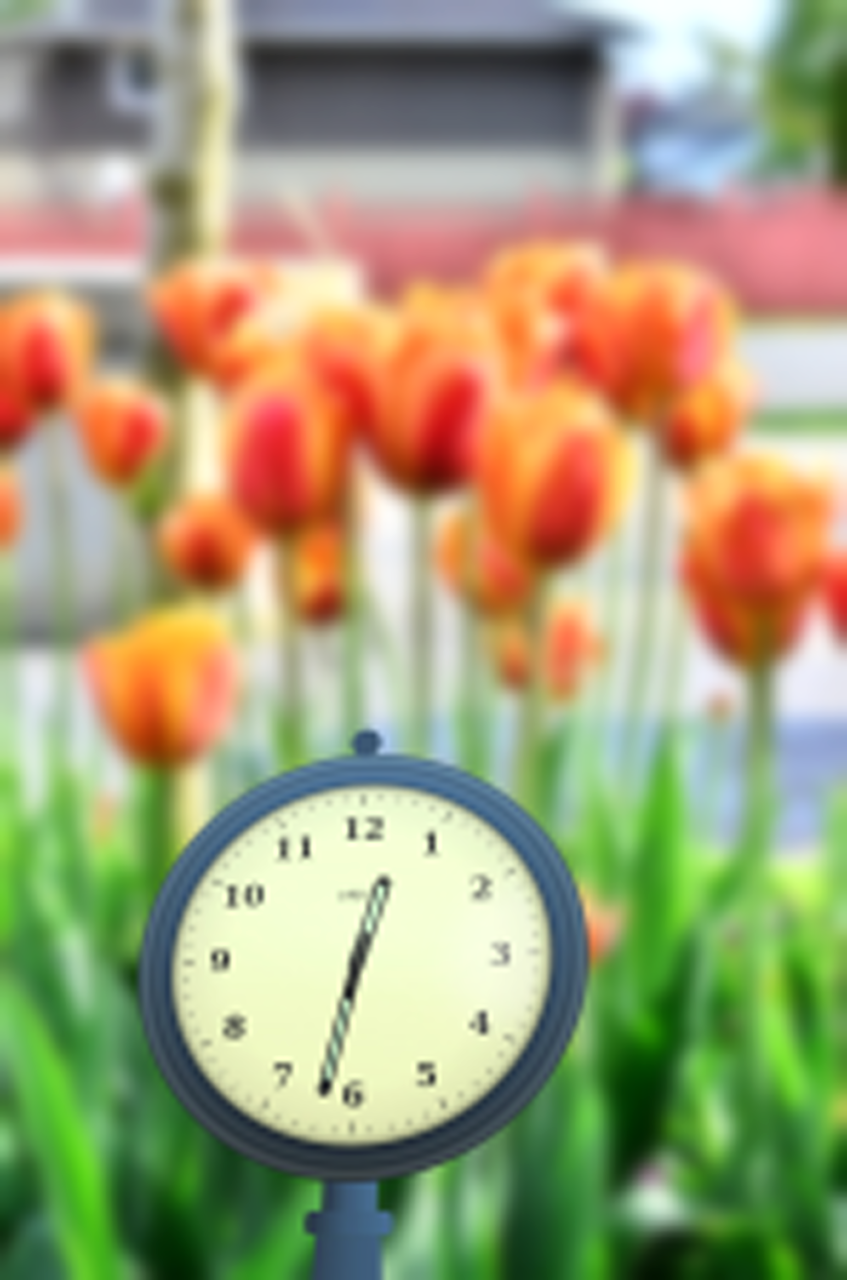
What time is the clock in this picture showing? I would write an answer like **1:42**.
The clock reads **12:32**
